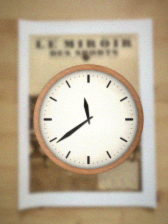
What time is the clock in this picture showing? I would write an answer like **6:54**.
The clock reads **11:39**
